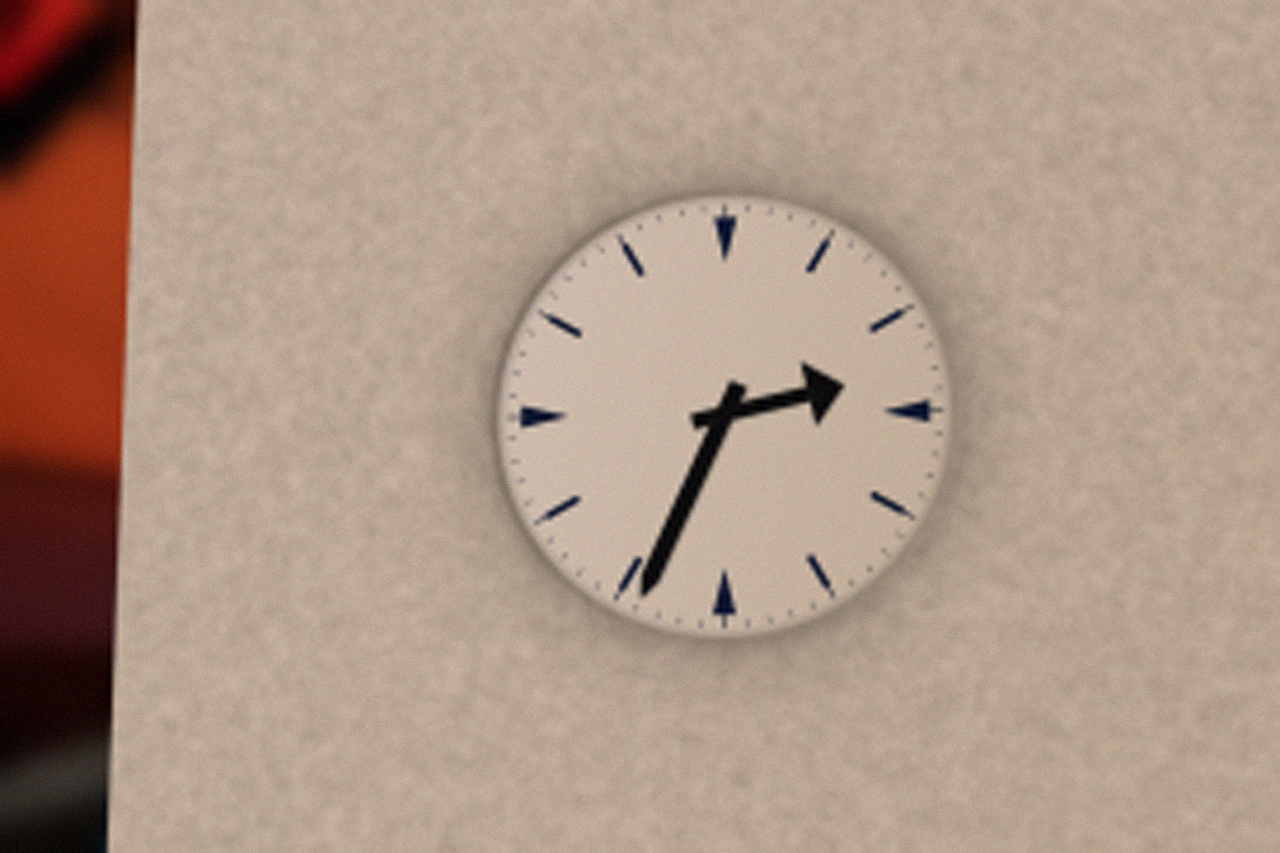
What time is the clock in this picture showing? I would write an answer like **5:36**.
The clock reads **2:34**
